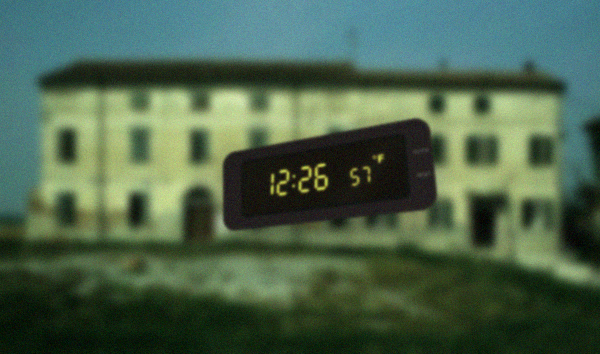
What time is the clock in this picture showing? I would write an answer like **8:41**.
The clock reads **12:26**
